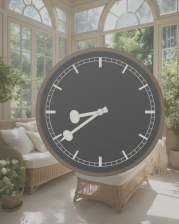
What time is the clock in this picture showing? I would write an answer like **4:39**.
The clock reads **8:39**
